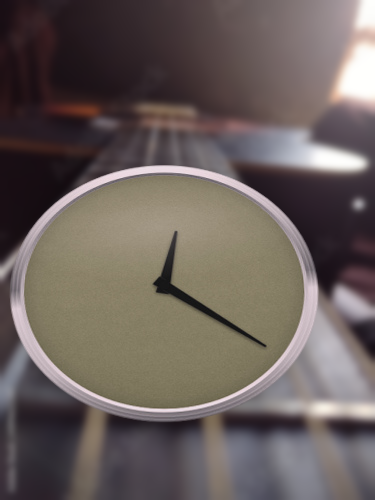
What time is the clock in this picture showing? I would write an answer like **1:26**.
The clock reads **12:21**
